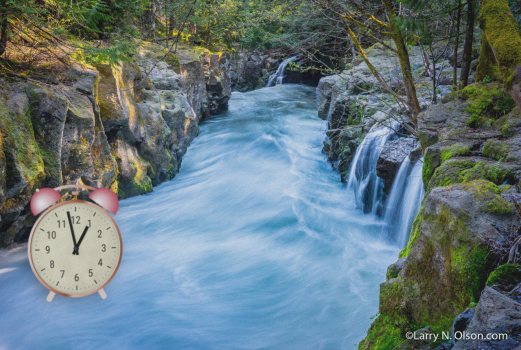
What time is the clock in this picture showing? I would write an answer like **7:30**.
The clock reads **12:58**
